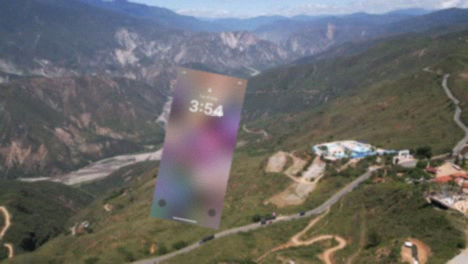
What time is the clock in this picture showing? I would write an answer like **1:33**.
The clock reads **3:54**
